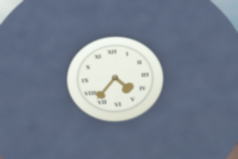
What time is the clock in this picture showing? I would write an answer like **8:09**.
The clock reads **4:37**
